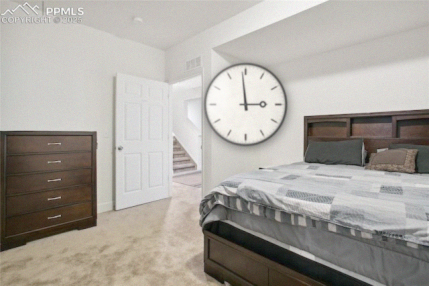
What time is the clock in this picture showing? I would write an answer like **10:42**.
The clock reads **2:59**
